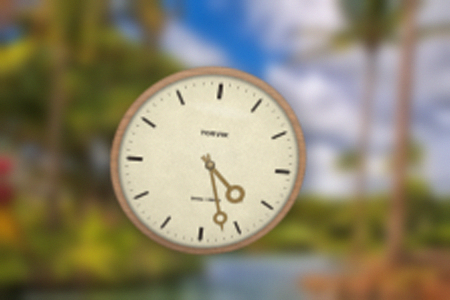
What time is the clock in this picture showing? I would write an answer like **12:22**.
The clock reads **4:27**
